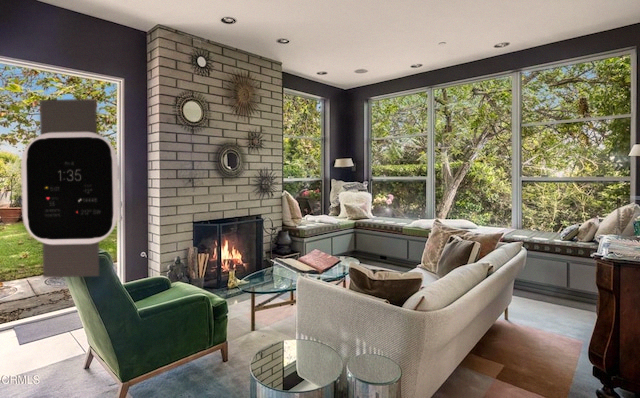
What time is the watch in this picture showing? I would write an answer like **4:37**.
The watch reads **1:35**
